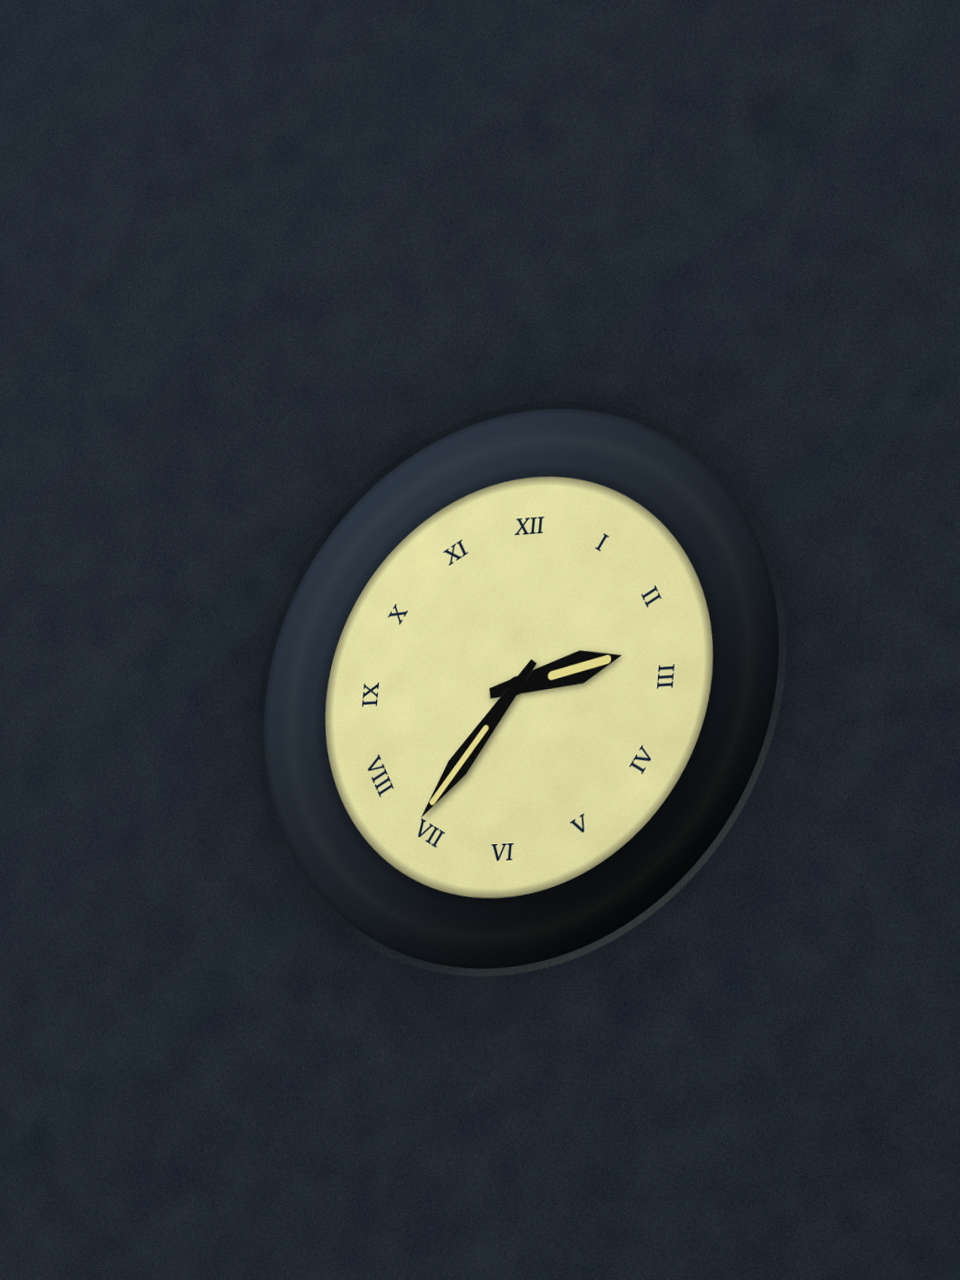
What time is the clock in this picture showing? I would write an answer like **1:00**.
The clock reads **2:36**
